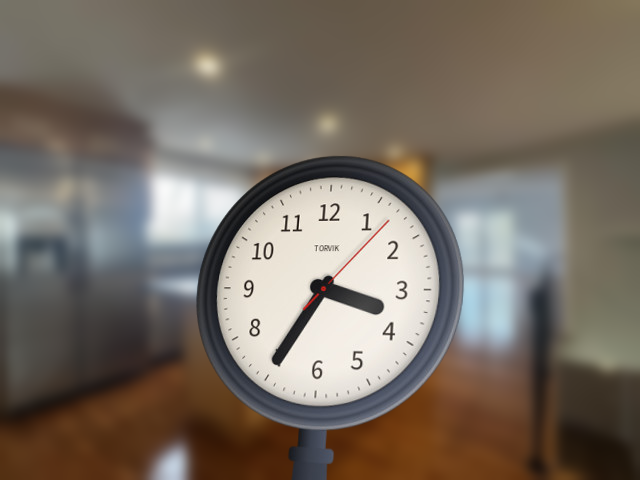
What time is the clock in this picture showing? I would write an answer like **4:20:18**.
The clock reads **3:35:07**
